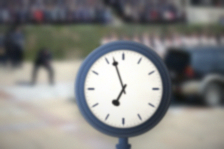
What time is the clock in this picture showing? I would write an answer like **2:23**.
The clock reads **6:57**
